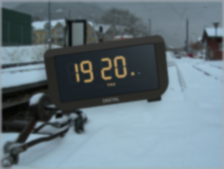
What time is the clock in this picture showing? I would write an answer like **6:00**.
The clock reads **19:20**
